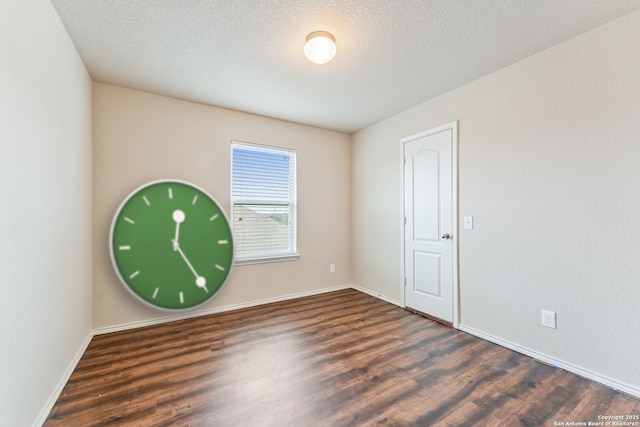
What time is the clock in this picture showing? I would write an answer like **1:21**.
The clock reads **12:25**
